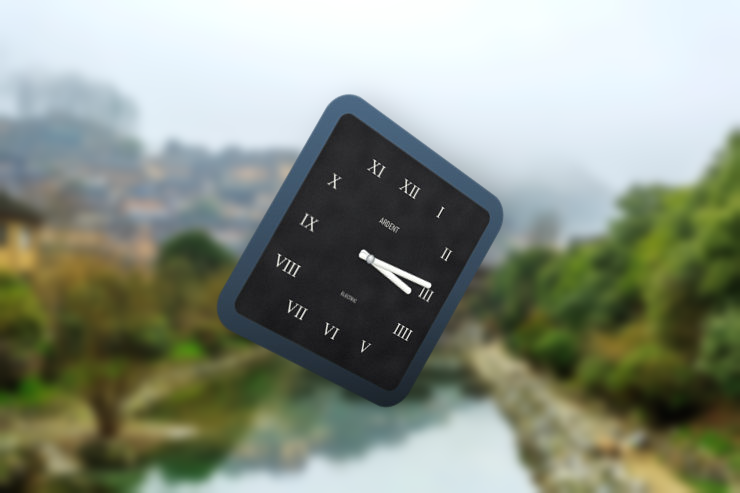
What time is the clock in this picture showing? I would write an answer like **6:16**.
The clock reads **3:14**
